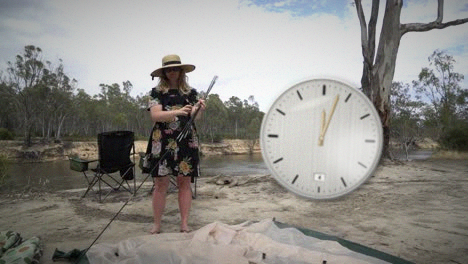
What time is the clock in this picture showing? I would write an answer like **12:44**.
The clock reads **12:03**
